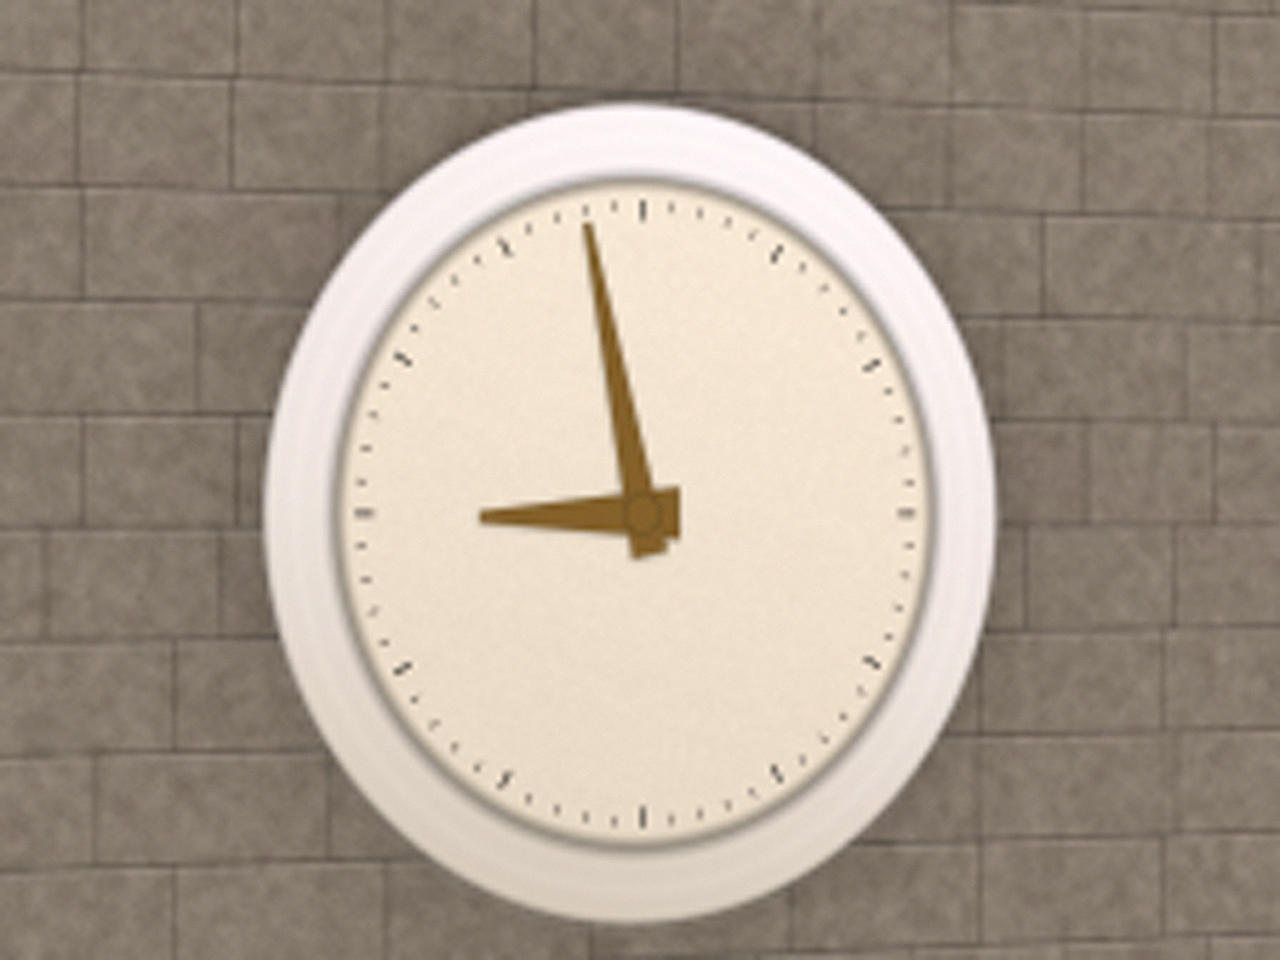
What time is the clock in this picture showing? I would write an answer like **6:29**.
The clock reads **8:58**
